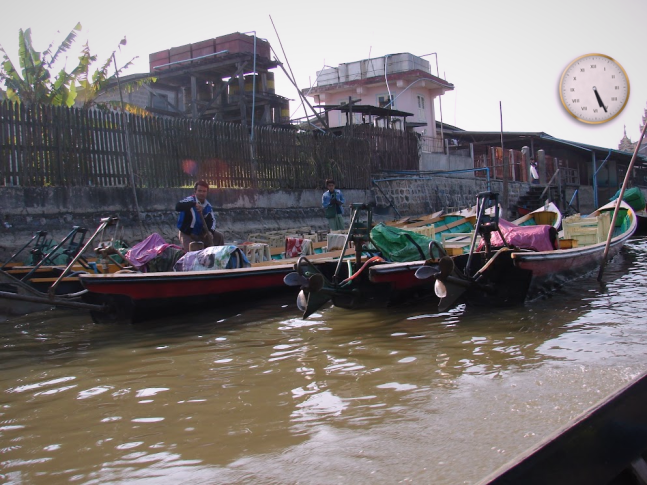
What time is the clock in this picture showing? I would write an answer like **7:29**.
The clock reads **5:26**
